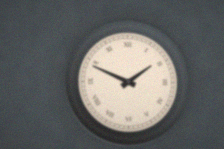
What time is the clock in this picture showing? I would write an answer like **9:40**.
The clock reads **1:49**
